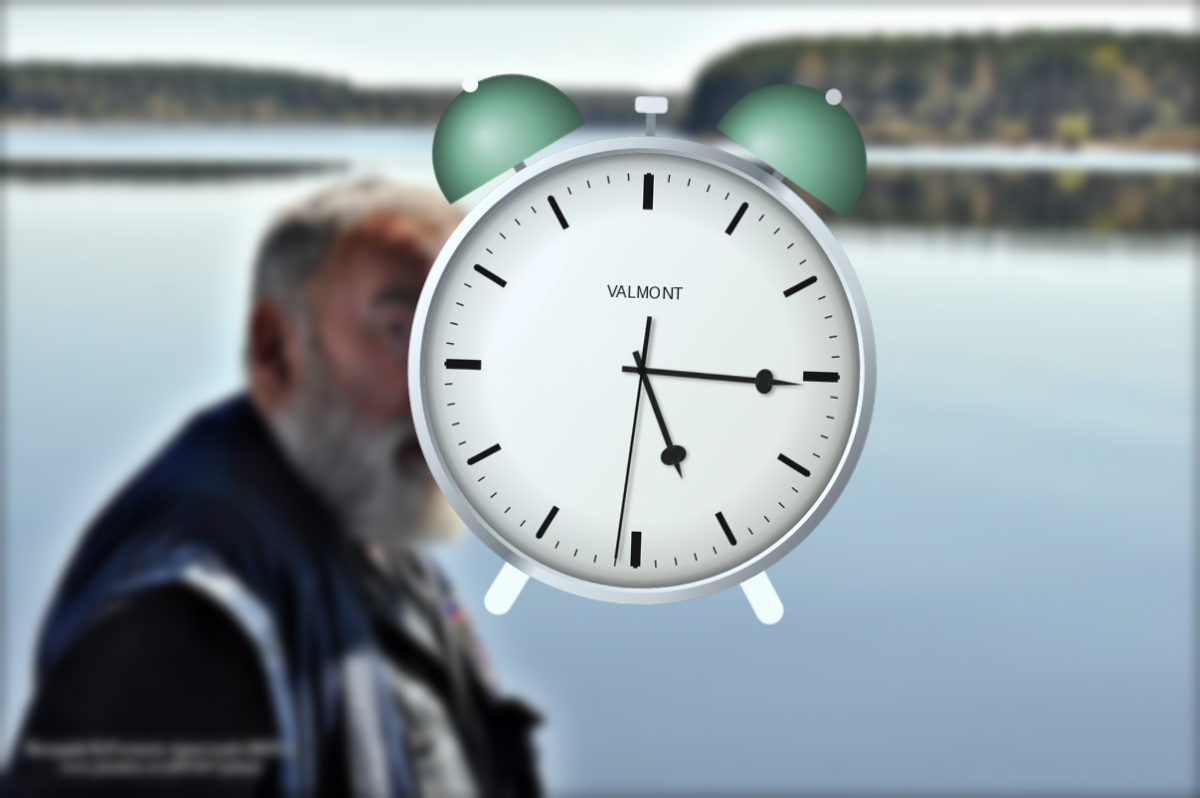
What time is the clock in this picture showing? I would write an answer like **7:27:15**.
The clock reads **5:15:31**
